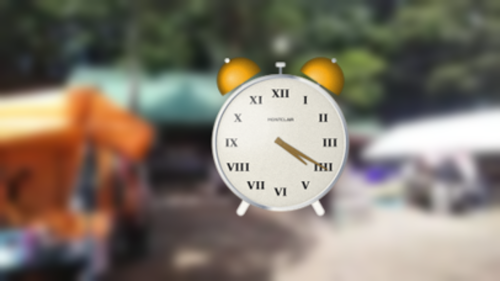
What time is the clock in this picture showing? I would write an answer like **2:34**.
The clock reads **4:20**
